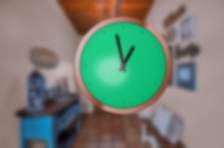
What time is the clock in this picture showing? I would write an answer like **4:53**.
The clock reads **12:58**
